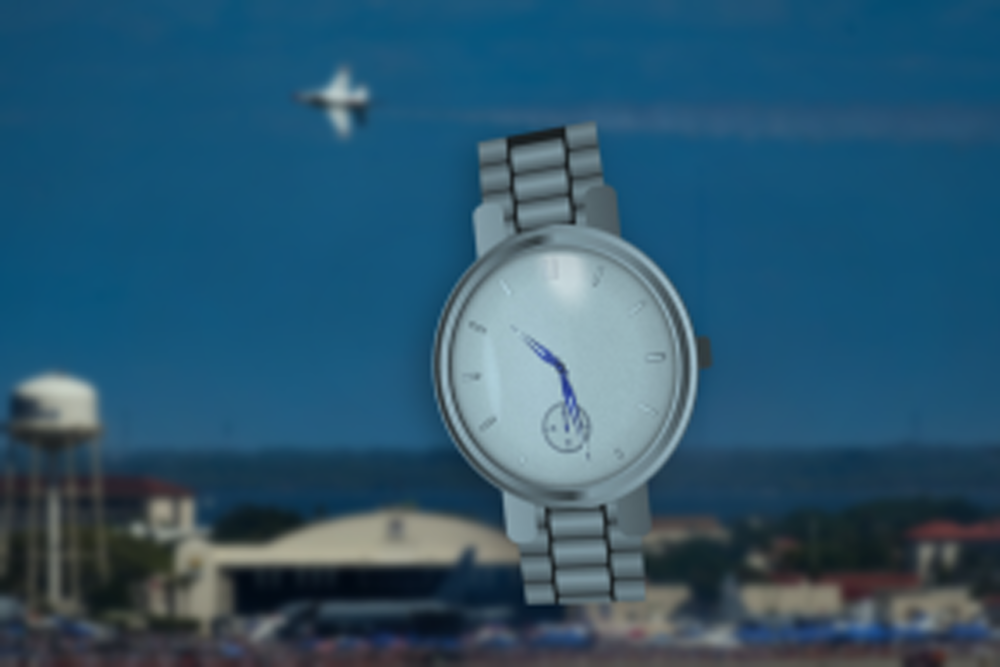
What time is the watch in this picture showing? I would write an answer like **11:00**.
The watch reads **10:28**
